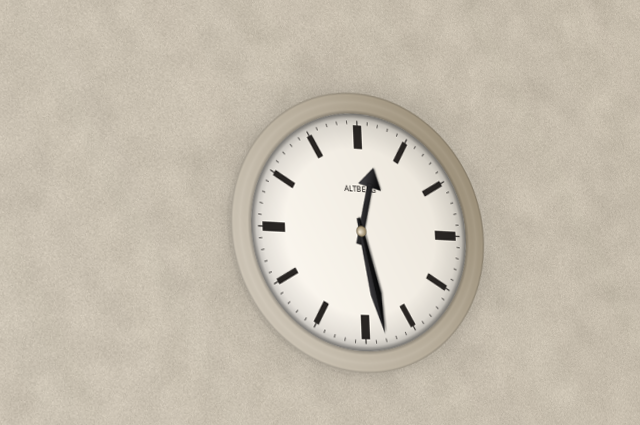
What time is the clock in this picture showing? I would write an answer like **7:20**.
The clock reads **12:28**
